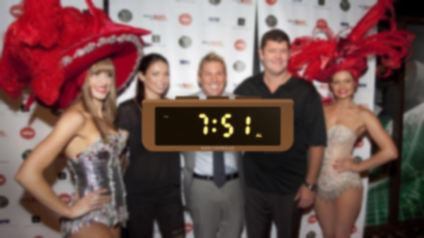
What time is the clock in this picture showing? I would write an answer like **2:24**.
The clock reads **7:51**
